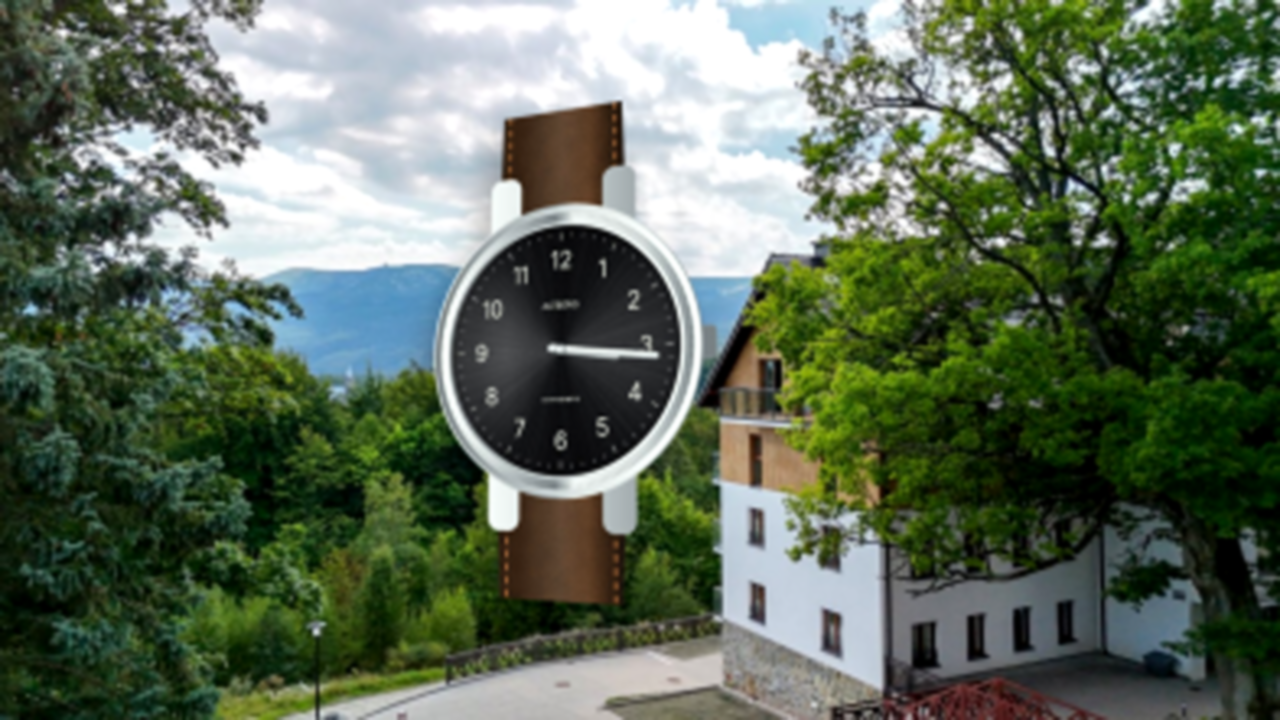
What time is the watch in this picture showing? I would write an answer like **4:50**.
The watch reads **3:16**
